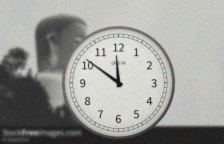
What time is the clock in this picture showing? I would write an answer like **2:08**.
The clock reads **11:51**
